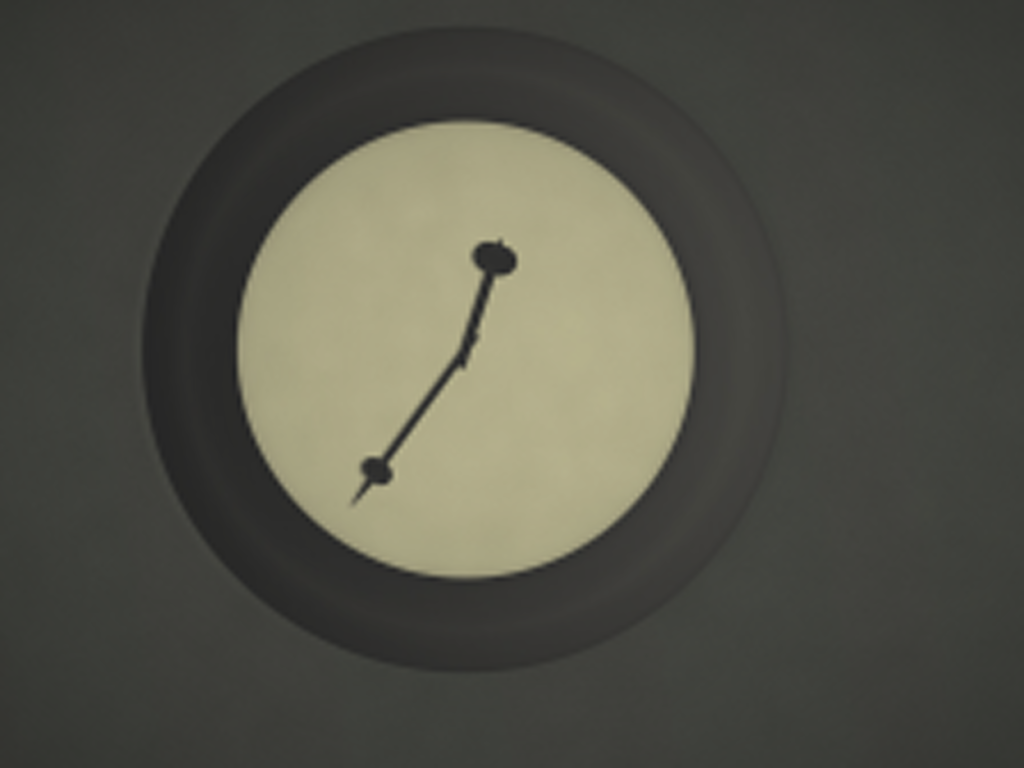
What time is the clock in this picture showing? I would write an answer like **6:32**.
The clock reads **12:36**
